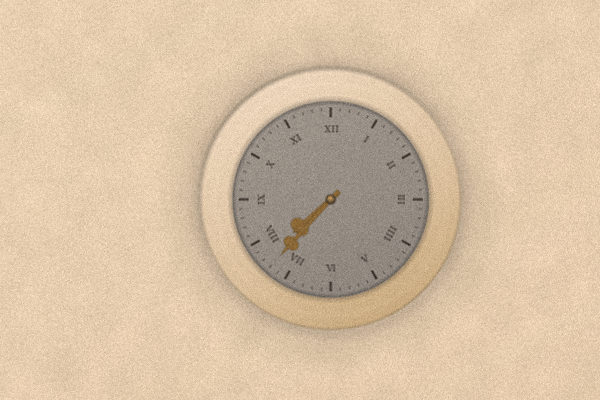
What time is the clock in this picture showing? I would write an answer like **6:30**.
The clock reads **7:37**
